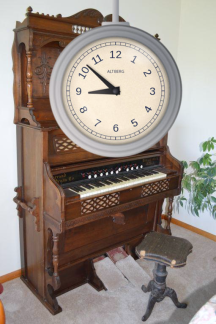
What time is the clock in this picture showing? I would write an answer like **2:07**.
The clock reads **8:52**
